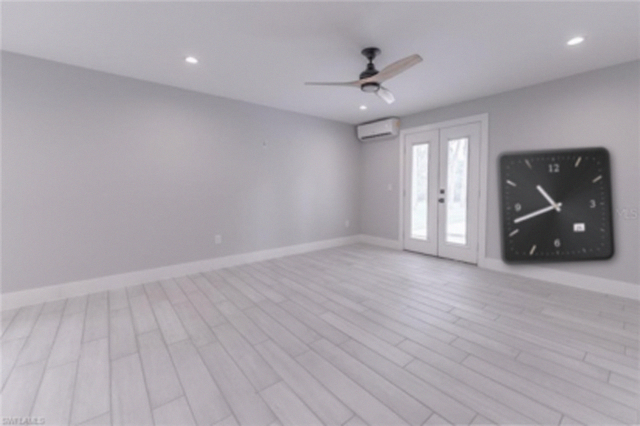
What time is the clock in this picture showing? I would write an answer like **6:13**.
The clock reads **10:42**
